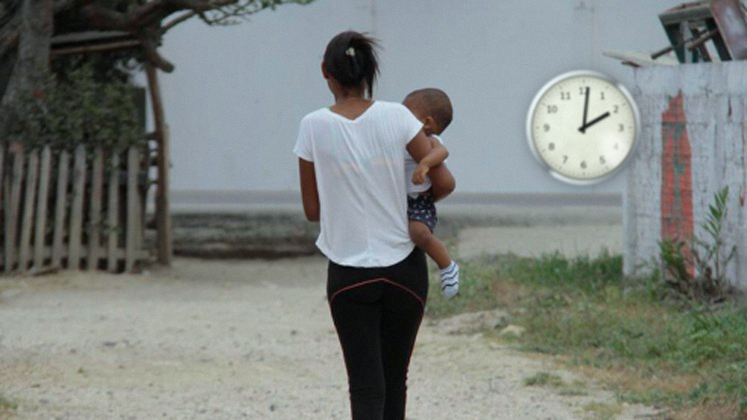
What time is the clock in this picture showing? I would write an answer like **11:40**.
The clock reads **2:01**
